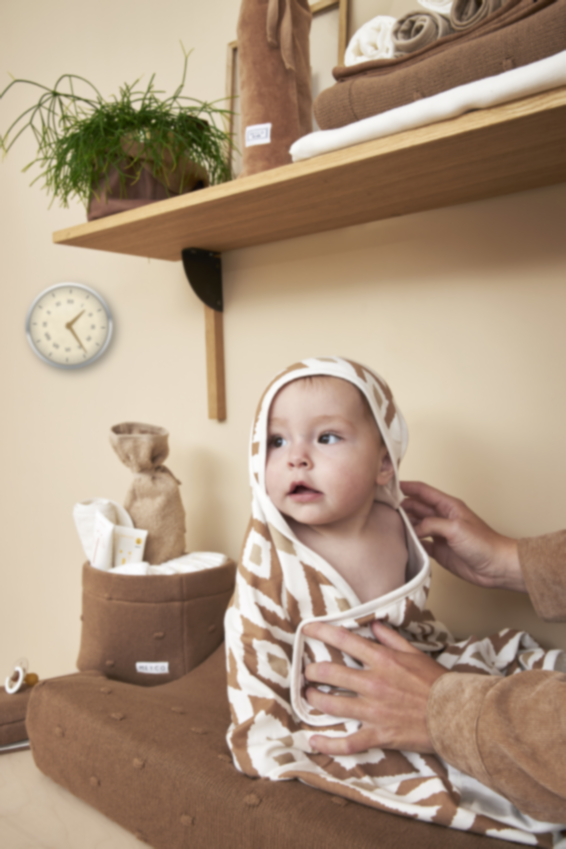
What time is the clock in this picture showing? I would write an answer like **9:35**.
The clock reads **1:24**
